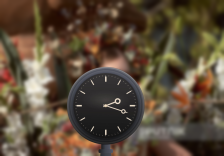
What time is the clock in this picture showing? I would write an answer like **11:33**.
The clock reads **2:18**
